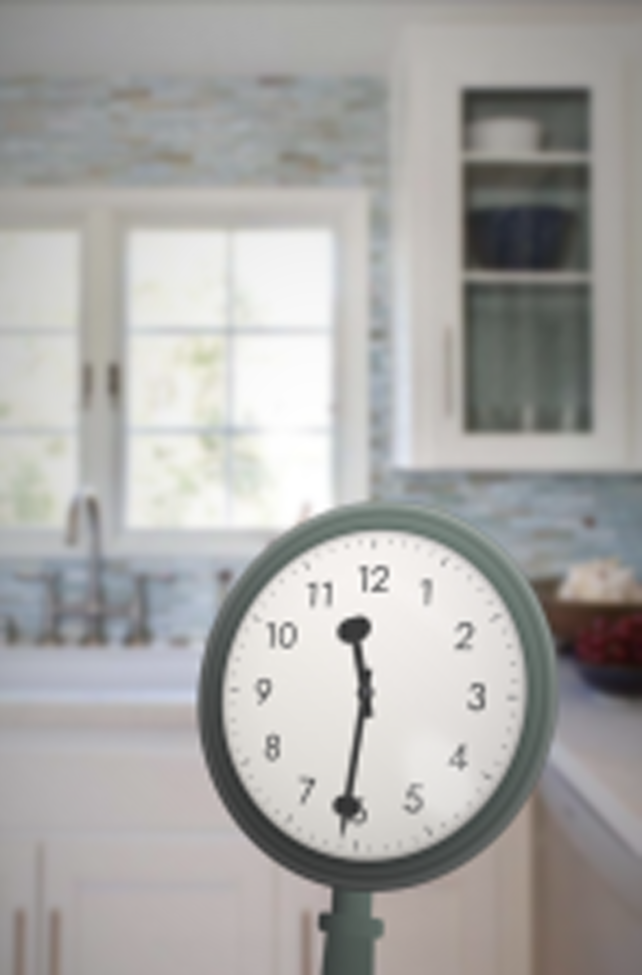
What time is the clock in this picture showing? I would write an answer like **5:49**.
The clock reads **11:31**
